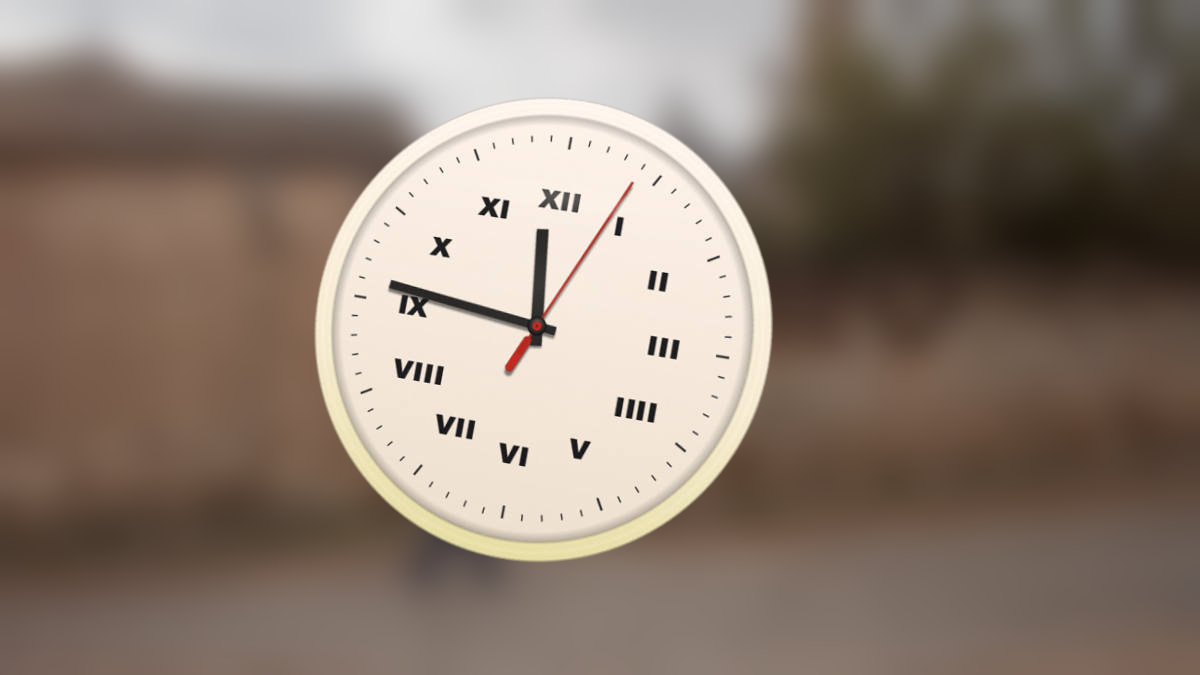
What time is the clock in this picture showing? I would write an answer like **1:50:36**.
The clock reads **11:46:04**
